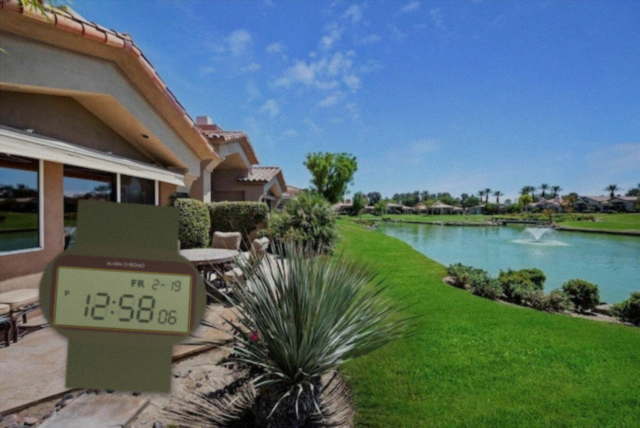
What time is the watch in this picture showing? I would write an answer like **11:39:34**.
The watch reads **12:58:06**
